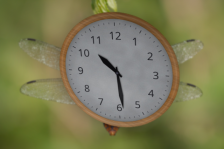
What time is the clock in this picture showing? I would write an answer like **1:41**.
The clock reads **10:29**
